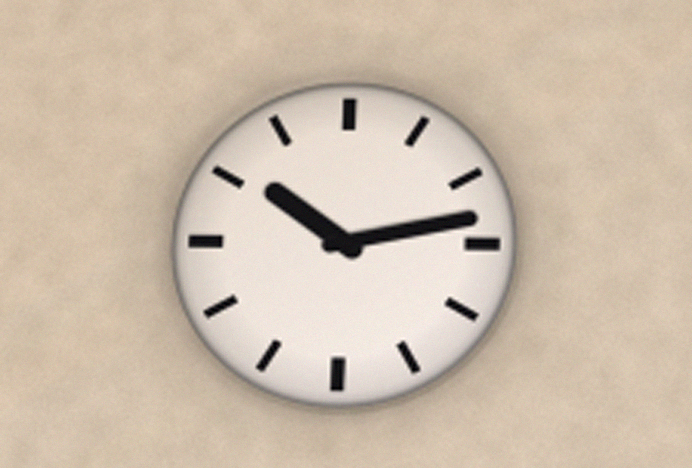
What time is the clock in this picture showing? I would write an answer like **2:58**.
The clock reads **10:13**
